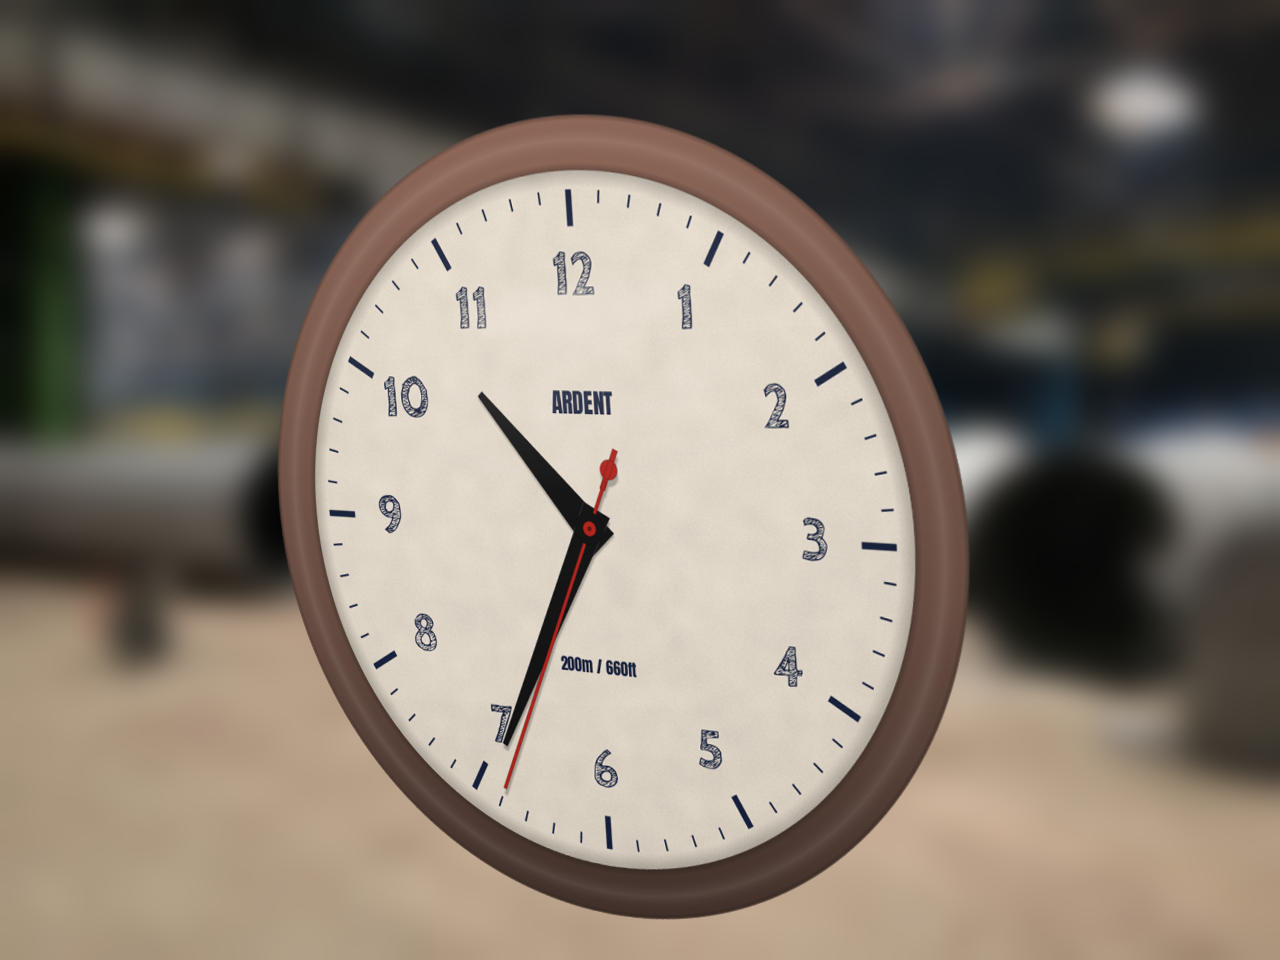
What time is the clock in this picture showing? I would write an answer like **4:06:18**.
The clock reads **10:34:34**
